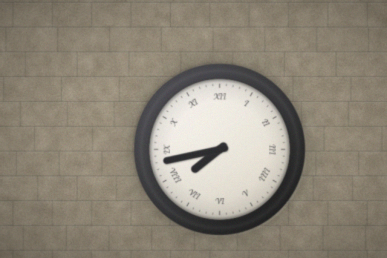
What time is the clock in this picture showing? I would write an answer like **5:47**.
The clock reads **7:43**
